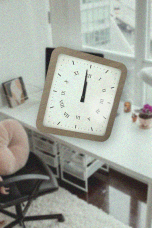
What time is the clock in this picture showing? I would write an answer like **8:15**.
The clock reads **11:59**
